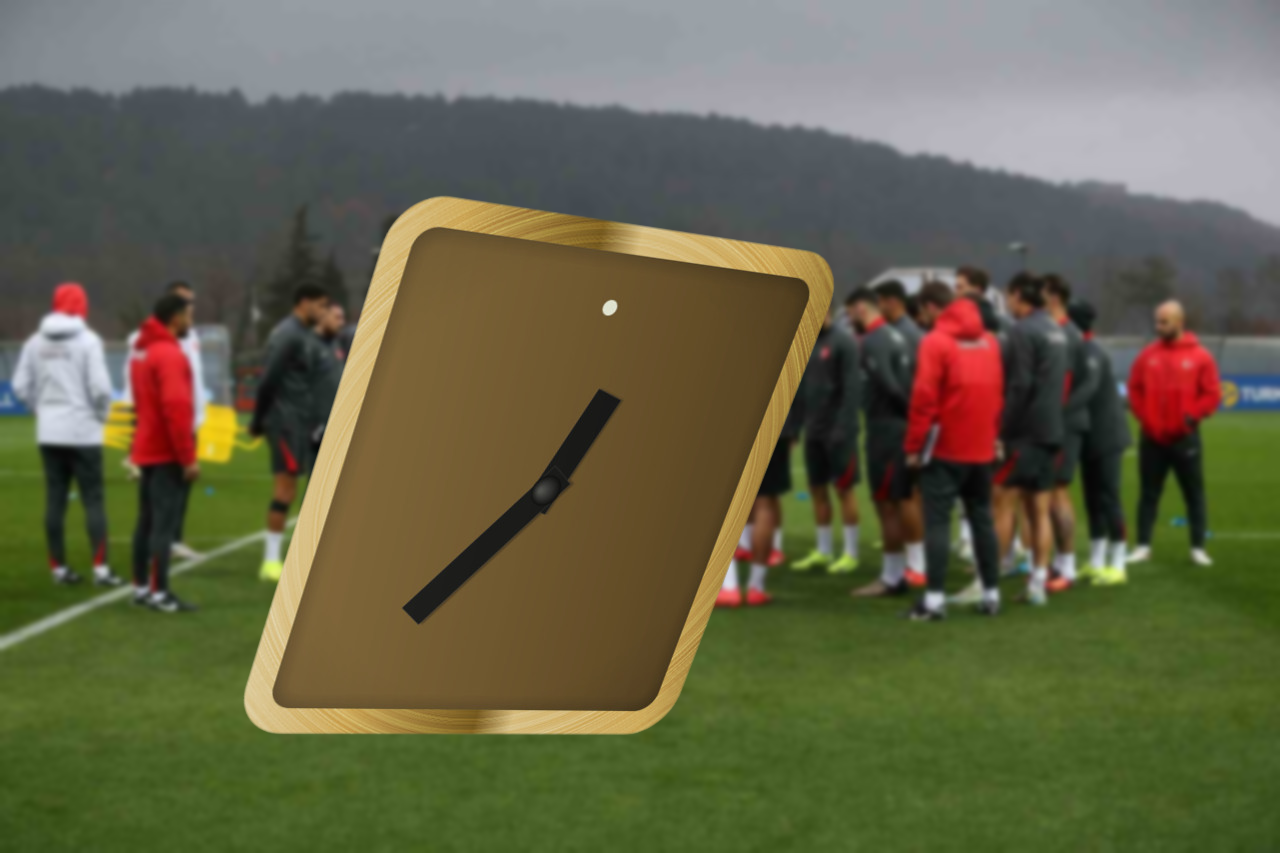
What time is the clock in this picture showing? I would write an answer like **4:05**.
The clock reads **12:36**
